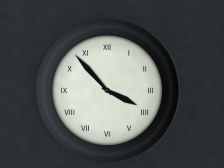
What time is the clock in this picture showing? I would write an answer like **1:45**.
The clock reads **3:53**
